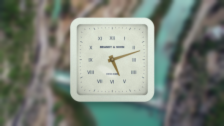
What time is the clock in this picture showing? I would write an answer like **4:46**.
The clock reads **5:12**
